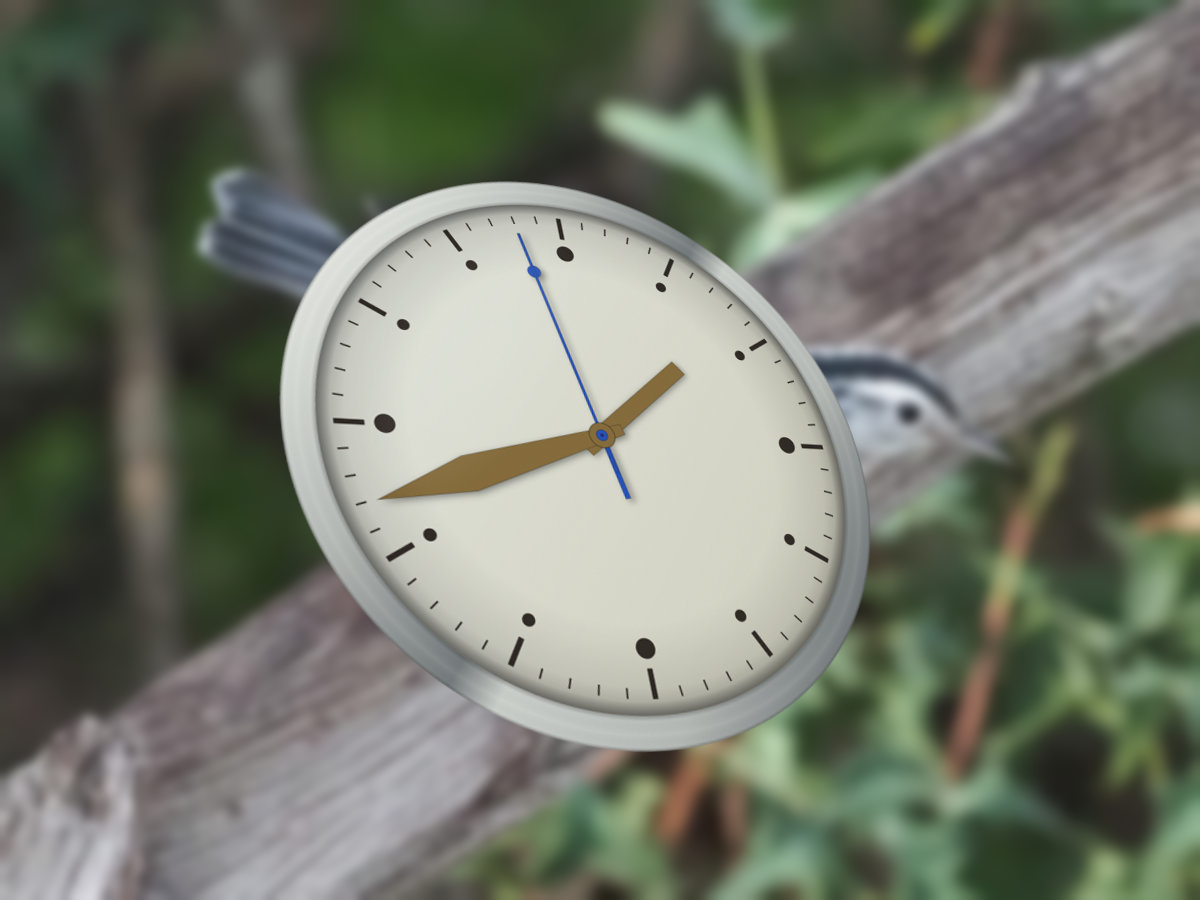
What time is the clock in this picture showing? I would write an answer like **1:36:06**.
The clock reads **1:41:58**
